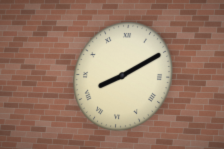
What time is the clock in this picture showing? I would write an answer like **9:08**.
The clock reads **8:10**
